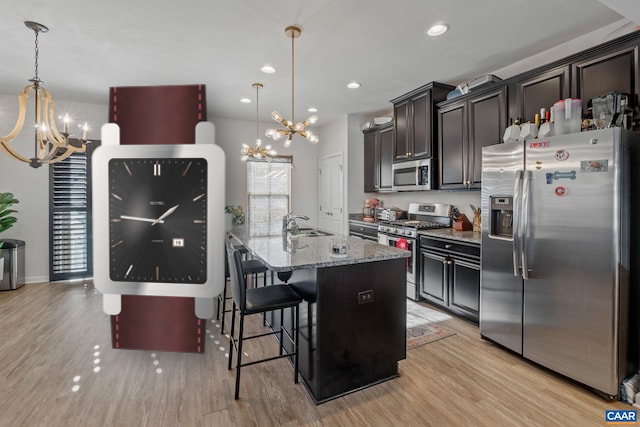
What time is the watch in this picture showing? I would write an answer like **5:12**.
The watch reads **1:46**
